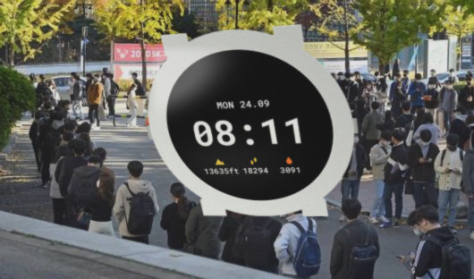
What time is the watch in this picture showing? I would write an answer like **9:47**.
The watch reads **8:11**
